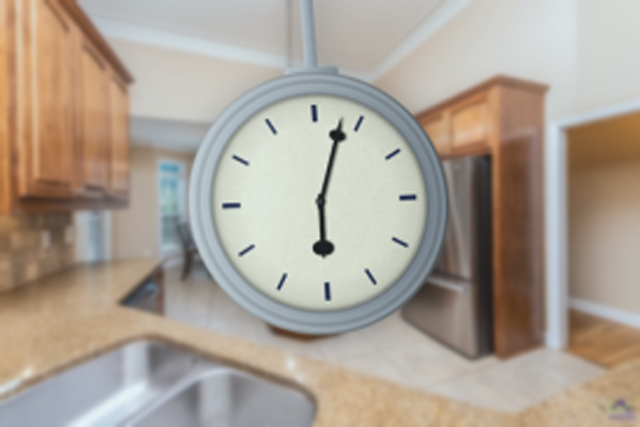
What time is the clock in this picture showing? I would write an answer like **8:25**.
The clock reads **6:03**
